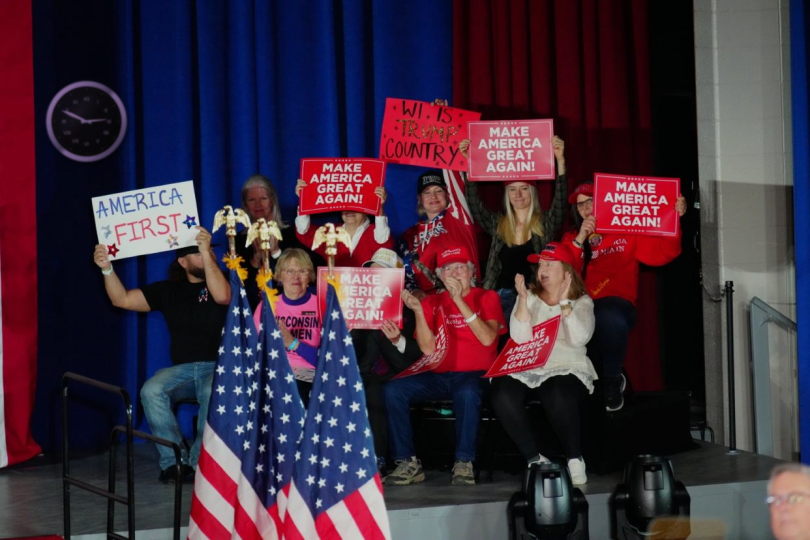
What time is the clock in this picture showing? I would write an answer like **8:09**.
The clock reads **2:49**
